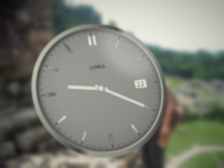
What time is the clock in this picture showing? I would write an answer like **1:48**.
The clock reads **9:20**
